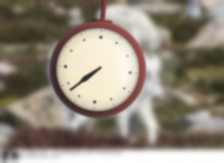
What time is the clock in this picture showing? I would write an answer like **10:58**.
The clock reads **7:38**
